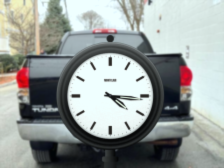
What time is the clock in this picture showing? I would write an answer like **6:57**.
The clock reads **4:16**
